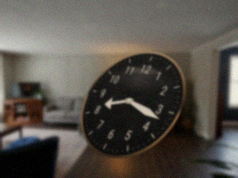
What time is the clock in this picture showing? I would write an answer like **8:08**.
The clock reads **8:17**
